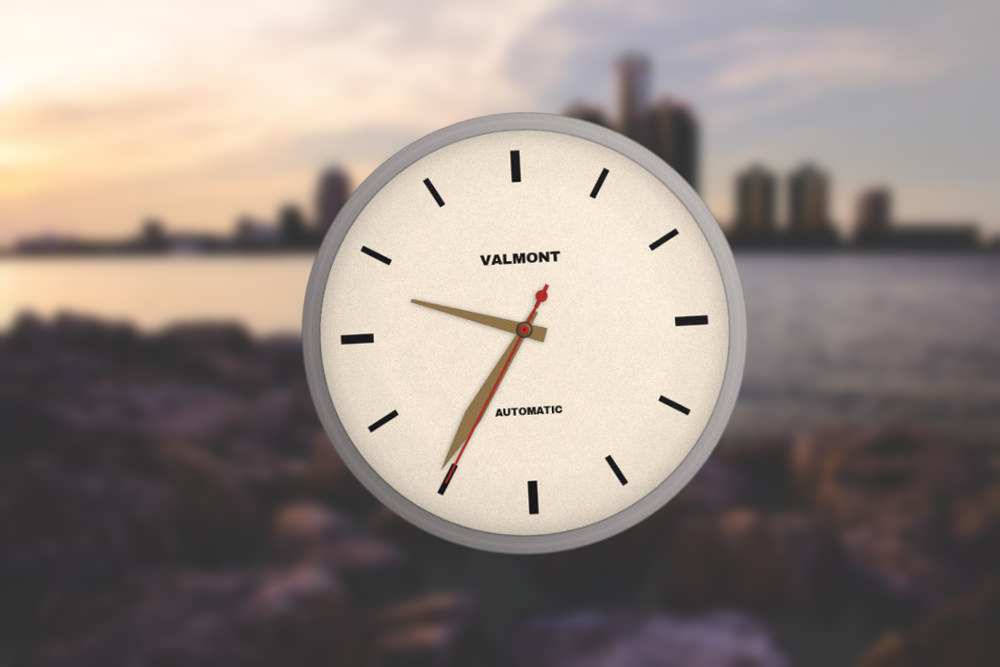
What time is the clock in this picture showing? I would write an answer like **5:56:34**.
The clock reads **9:35:35**
